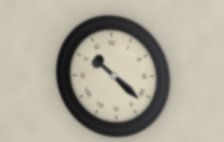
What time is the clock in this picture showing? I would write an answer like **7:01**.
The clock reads **10:22**
